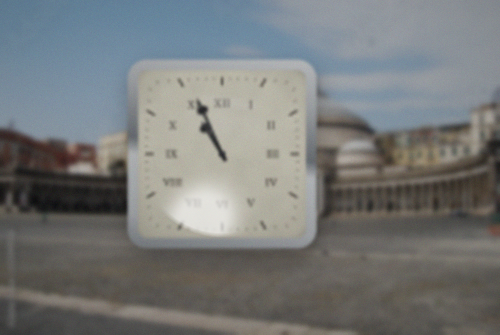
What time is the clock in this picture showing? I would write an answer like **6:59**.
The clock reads **10:56**
